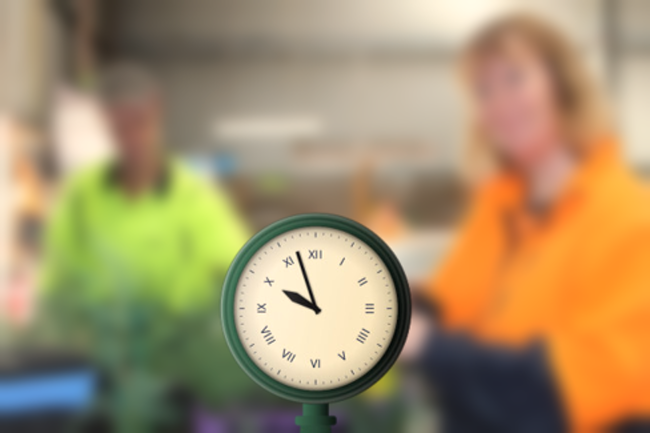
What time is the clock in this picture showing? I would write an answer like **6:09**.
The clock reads **9:57**
